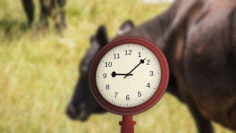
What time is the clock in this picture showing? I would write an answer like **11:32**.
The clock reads **9:08**
